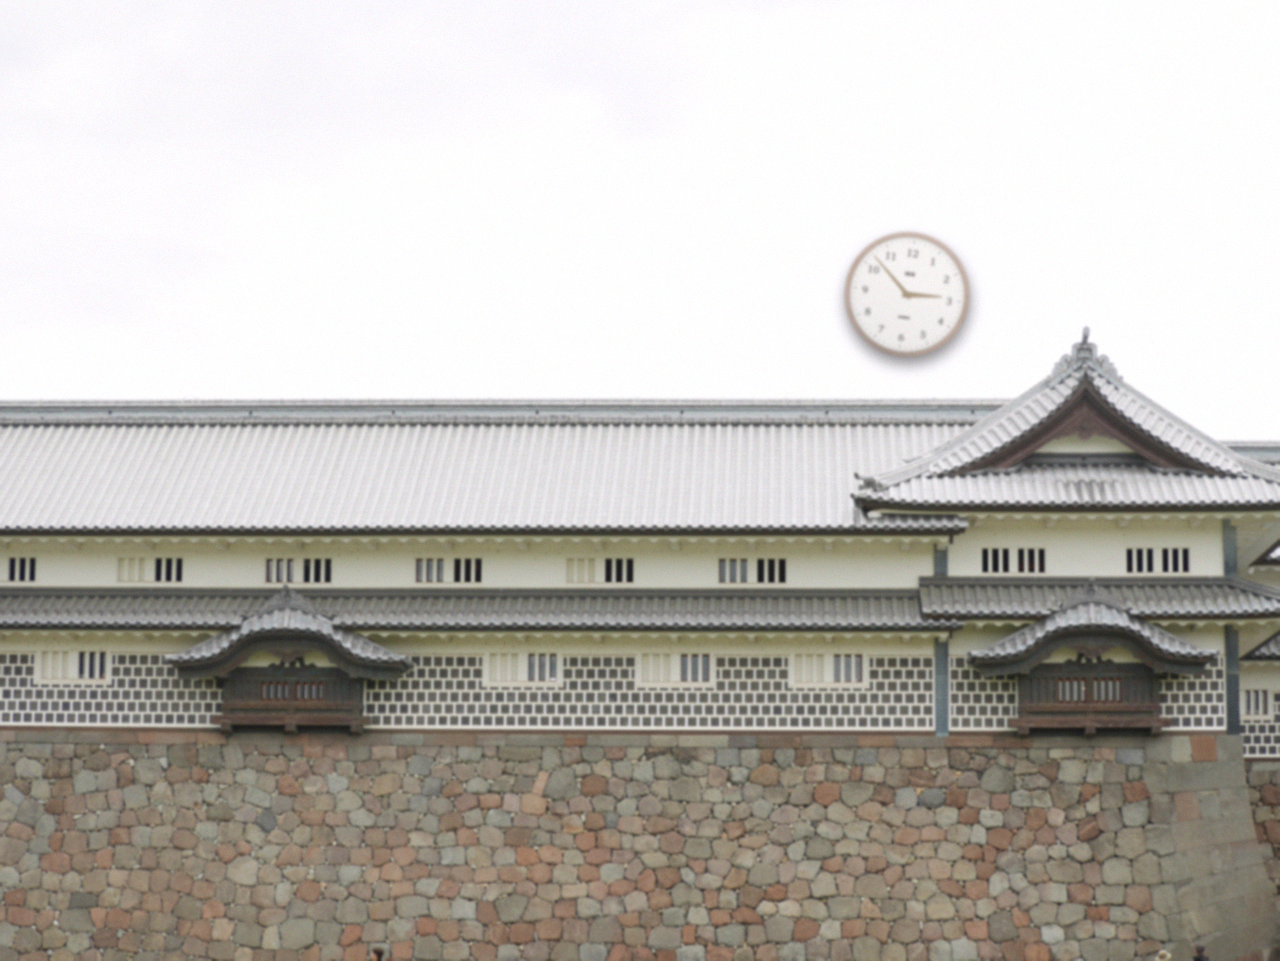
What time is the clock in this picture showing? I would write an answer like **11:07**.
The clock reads **2:52**
